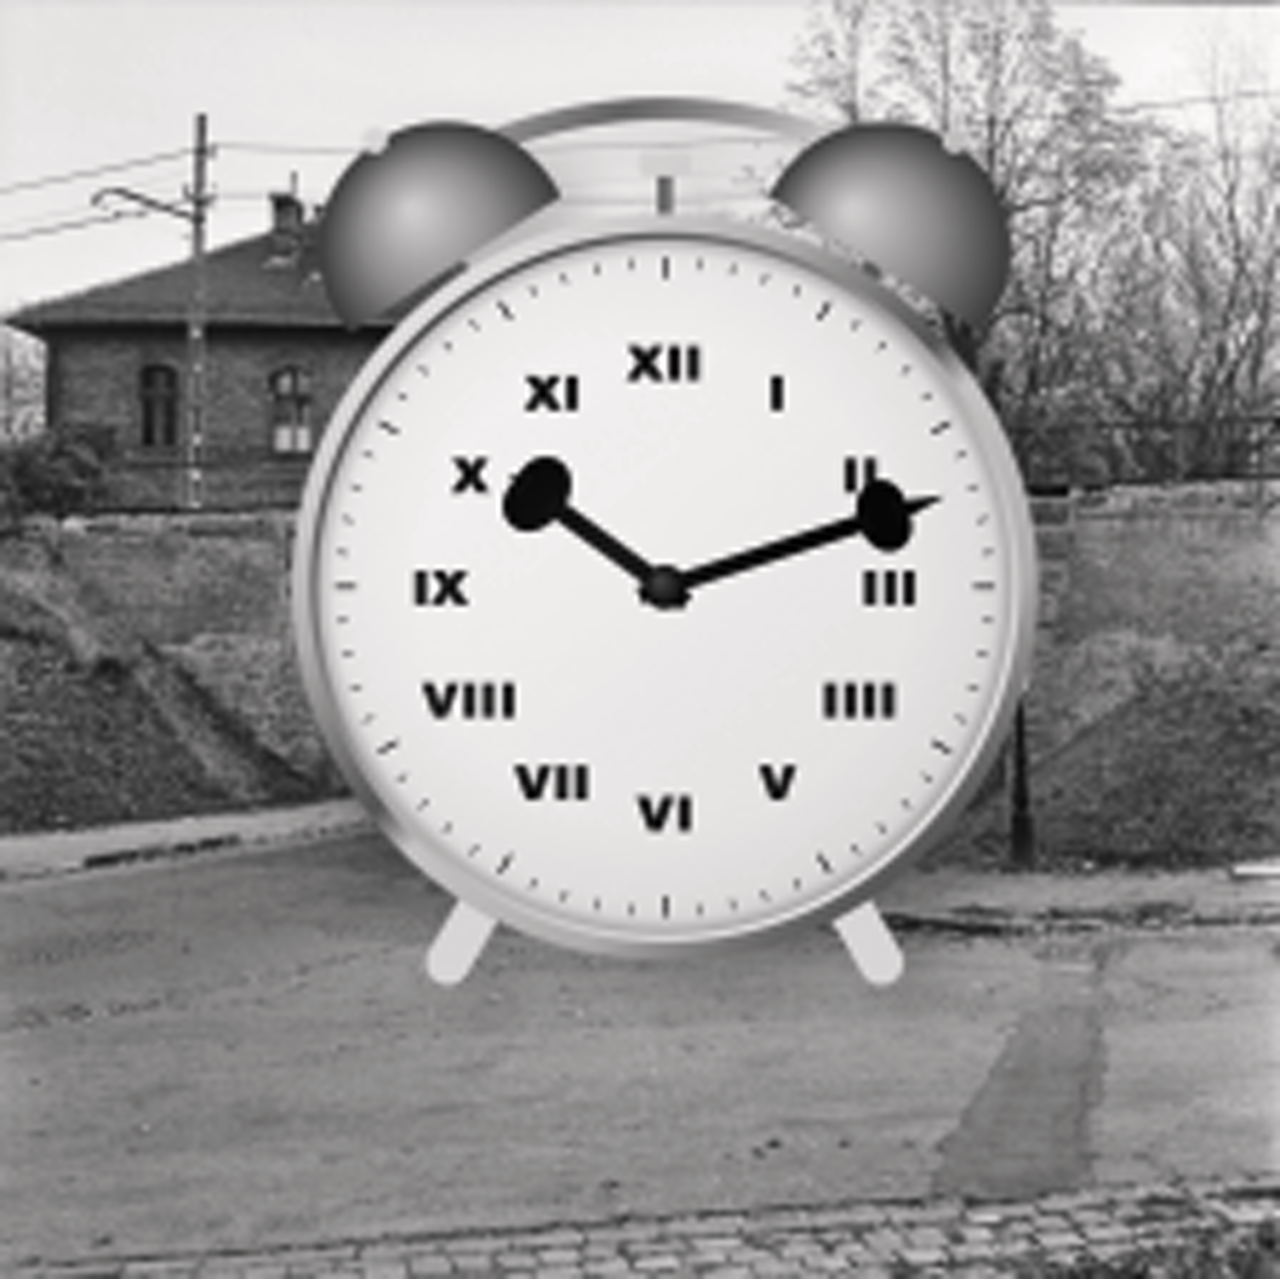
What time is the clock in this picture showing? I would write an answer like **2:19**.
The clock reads **10:12**
